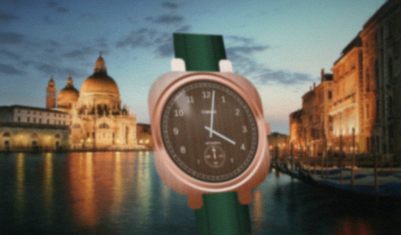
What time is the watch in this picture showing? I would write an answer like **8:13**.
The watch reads **4:02**
